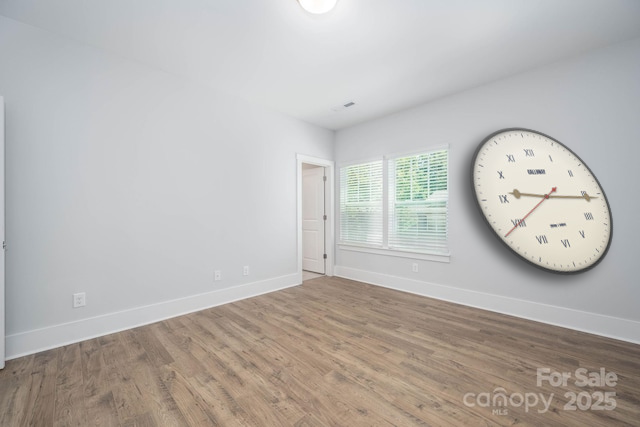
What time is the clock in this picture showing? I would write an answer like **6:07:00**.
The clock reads **9:15:40**
